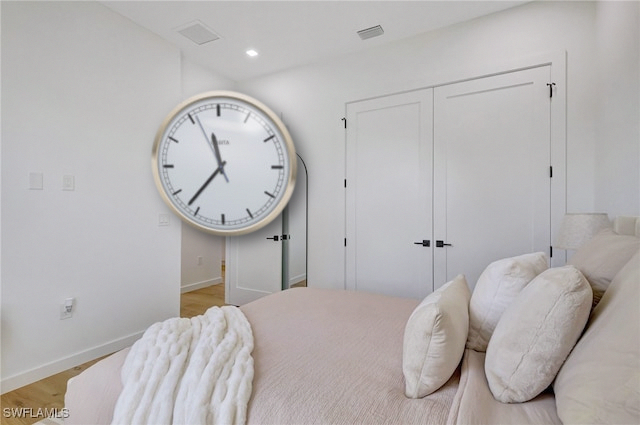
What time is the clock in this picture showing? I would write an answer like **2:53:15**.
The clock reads **11:36:56**
